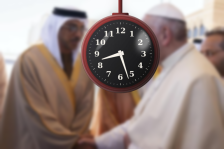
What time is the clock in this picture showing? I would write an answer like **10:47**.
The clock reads **8:27**
